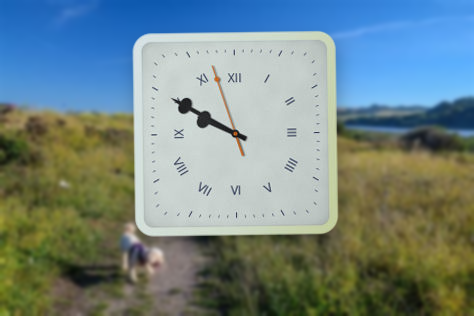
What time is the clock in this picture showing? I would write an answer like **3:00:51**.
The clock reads **9:49:57**
